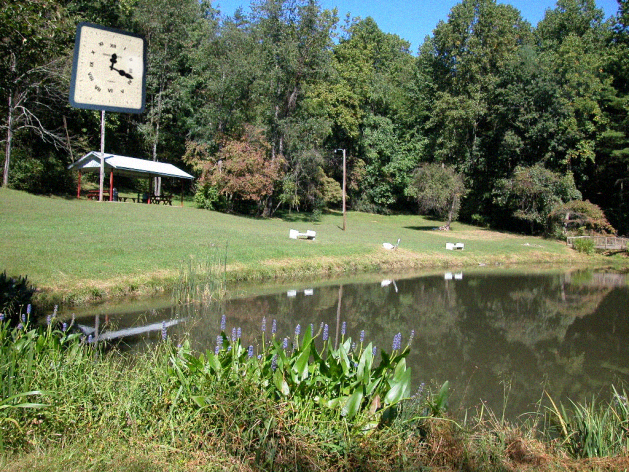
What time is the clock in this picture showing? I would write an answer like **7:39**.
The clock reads **12:18**
